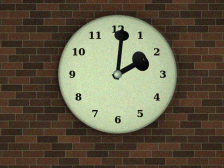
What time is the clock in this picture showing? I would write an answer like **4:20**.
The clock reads **2:01**
